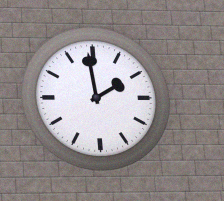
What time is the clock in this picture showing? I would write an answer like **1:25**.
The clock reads **1:59**
